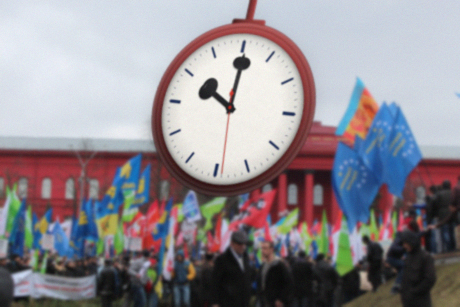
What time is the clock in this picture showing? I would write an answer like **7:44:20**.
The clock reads **10:00:29**
